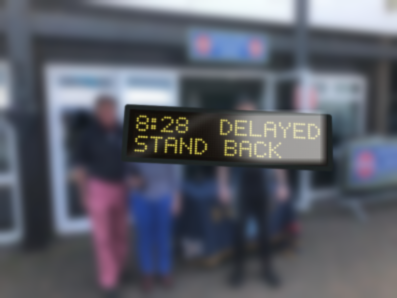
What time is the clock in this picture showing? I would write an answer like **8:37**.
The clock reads **8:28**
